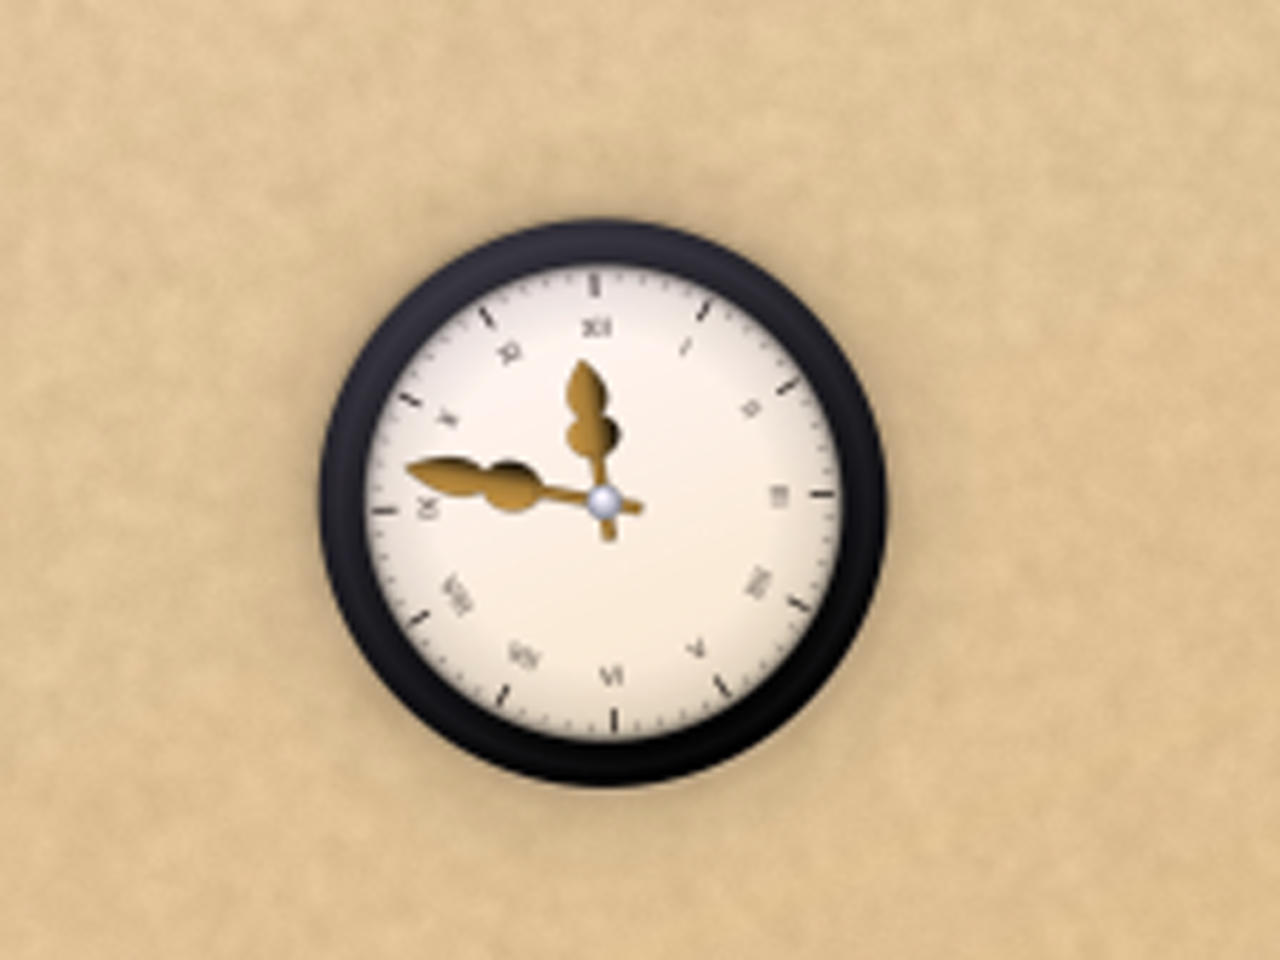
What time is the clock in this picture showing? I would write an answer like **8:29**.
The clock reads **11:47**
